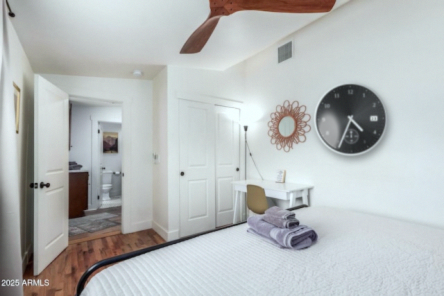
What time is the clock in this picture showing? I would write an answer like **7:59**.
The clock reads **4:34**
